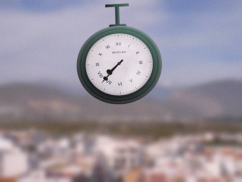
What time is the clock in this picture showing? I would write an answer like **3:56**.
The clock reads **7:37**
